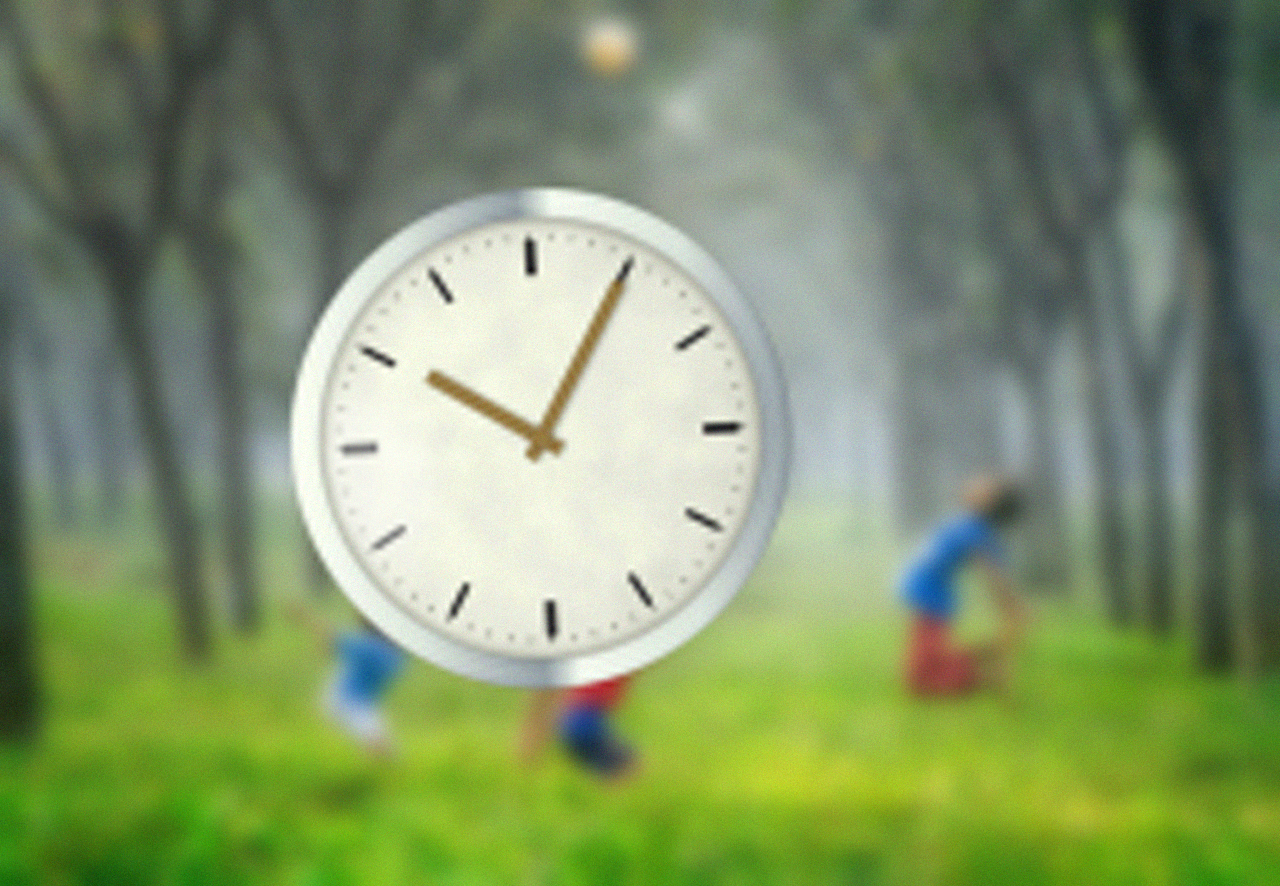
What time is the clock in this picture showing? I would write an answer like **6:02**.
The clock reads **10:05**
